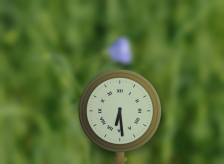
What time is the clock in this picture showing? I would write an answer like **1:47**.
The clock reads **6:29**
